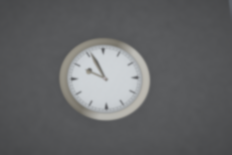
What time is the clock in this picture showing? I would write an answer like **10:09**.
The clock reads **9:56**
